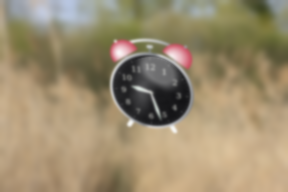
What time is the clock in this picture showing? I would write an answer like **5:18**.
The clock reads **9:27**
